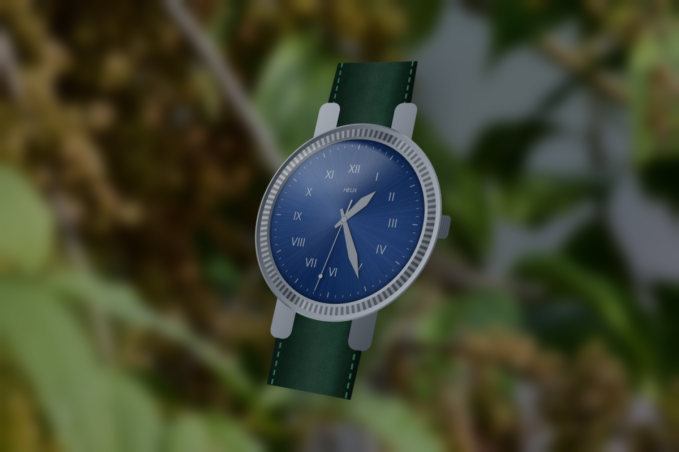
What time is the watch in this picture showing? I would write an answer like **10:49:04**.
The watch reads **1:25:32**
